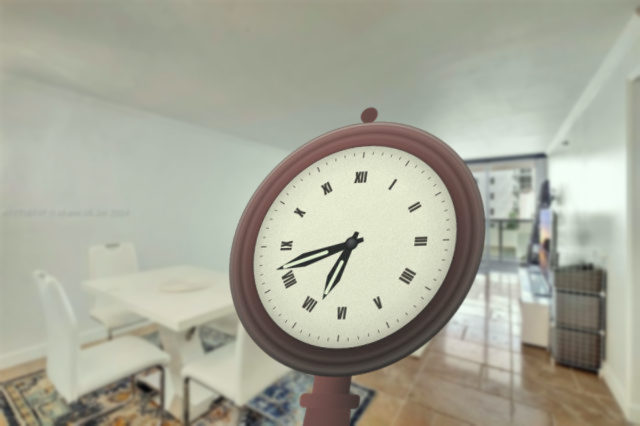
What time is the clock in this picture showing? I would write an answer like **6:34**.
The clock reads **6:42**
